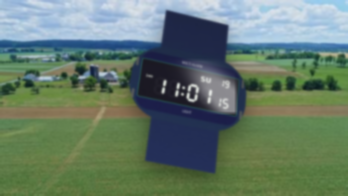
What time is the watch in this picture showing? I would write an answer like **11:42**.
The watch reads **11:01**
